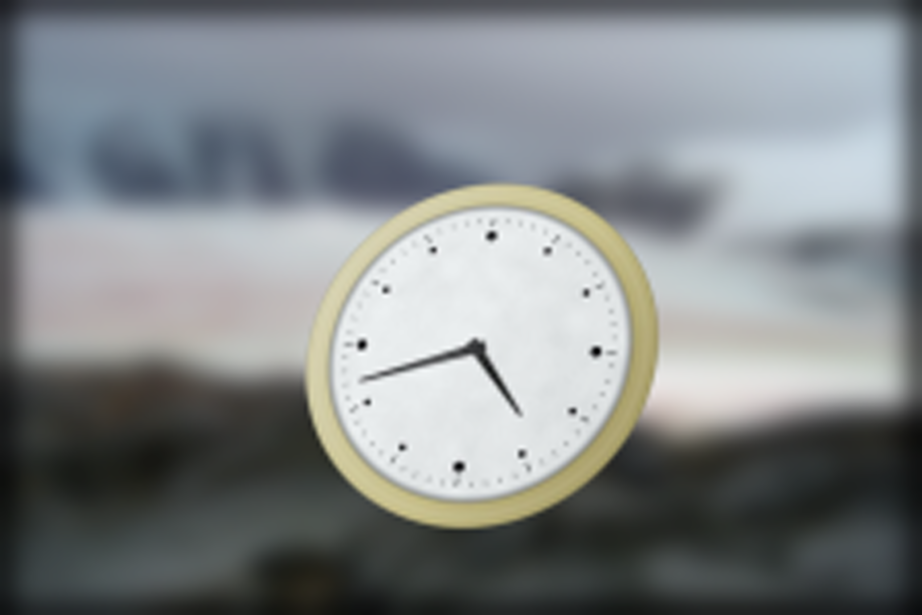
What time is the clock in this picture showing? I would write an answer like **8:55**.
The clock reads **4:42**
